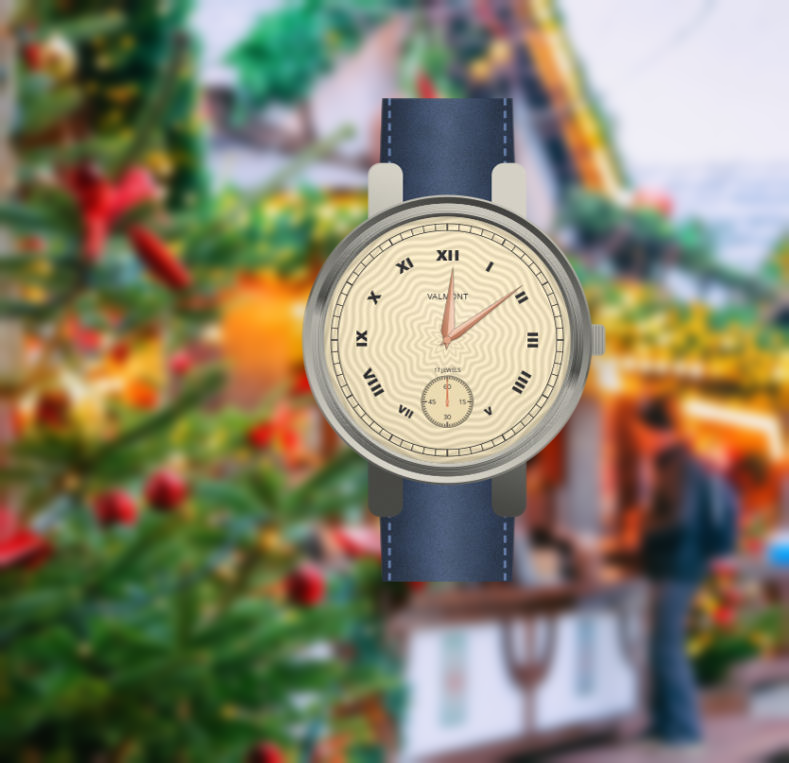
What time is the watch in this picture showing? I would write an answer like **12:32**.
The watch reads **12:09**
